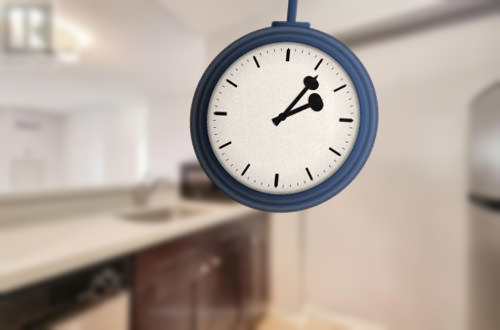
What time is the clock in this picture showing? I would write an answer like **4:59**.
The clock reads **2:06**
